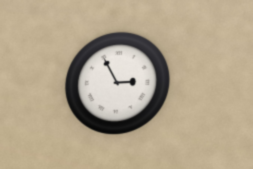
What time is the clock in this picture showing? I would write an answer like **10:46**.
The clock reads **2:55**
